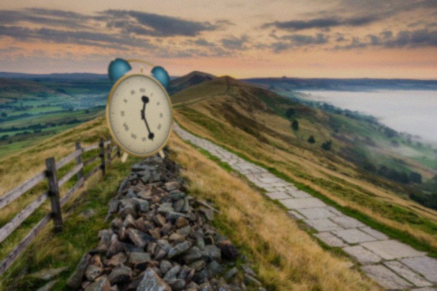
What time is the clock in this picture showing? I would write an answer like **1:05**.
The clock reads **12:26**
